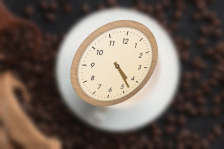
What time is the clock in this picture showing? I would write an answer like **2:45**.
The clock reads **4:23**
